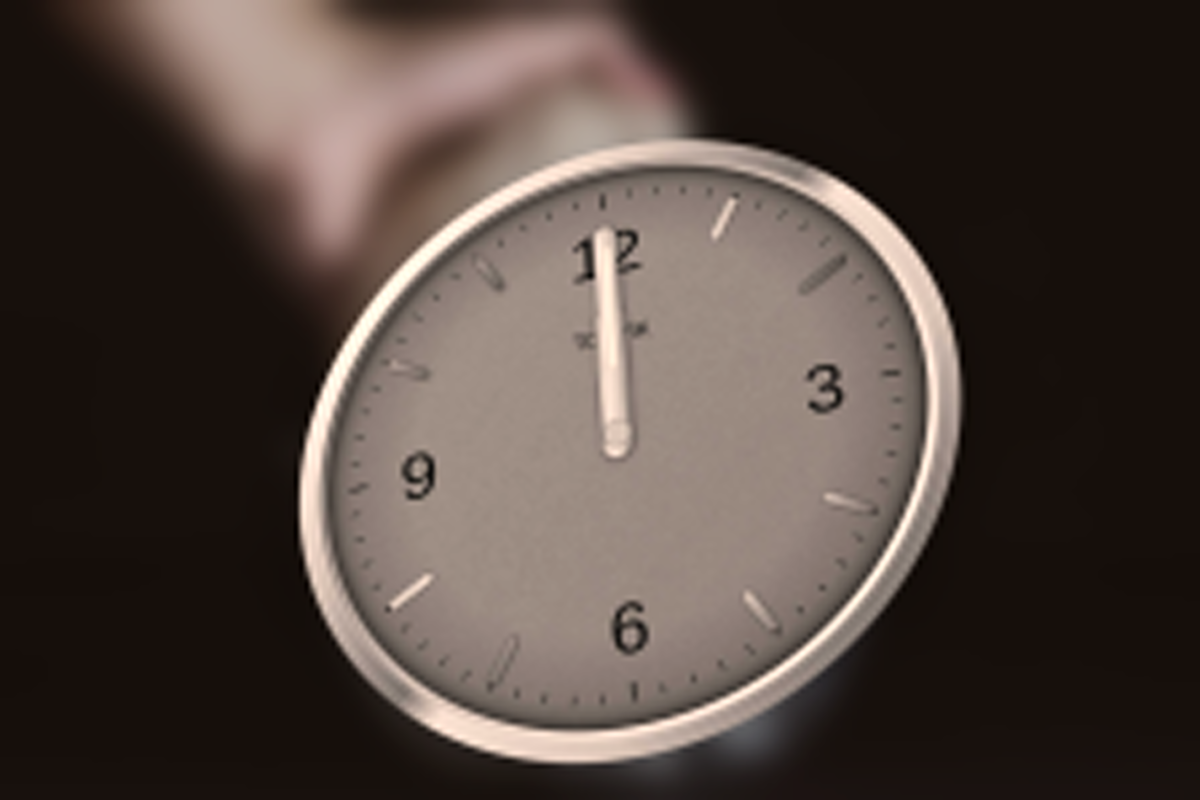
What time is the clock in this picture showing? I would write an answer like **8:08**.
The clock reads **12:00**
